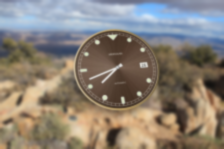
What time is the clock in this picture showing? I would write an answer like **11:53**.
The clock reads **7:42**
